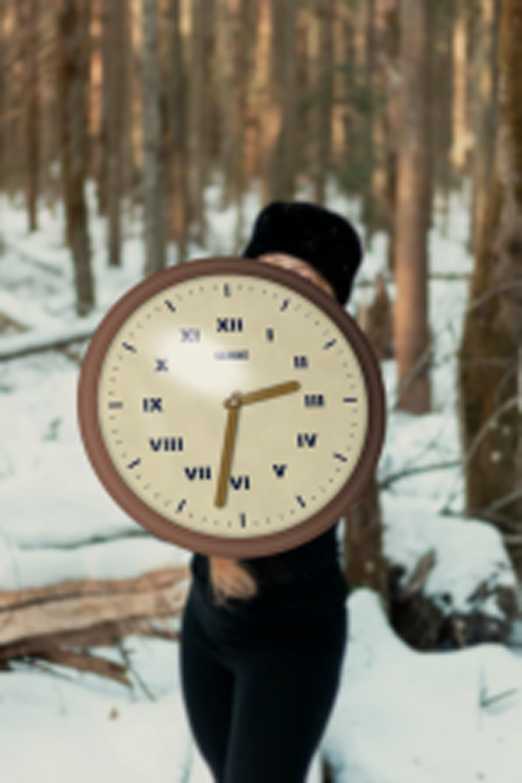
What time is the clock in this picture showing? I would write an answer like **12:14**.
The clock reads **2:32**
